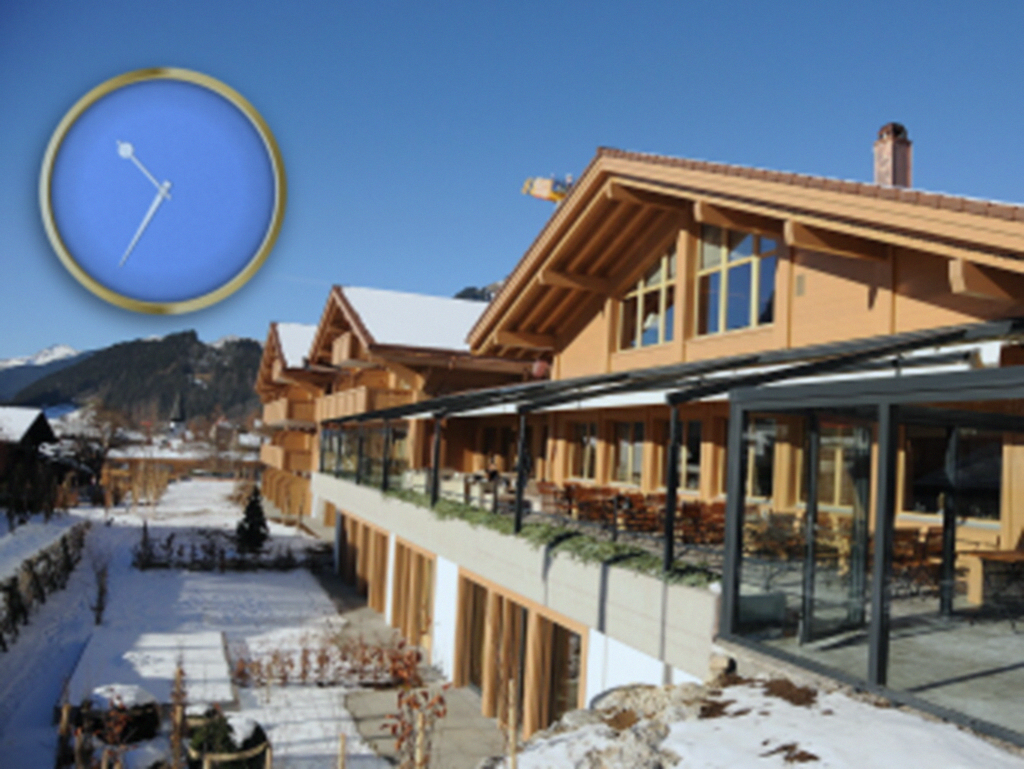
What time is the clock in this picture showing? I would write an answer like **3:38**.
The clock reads **10:35**
